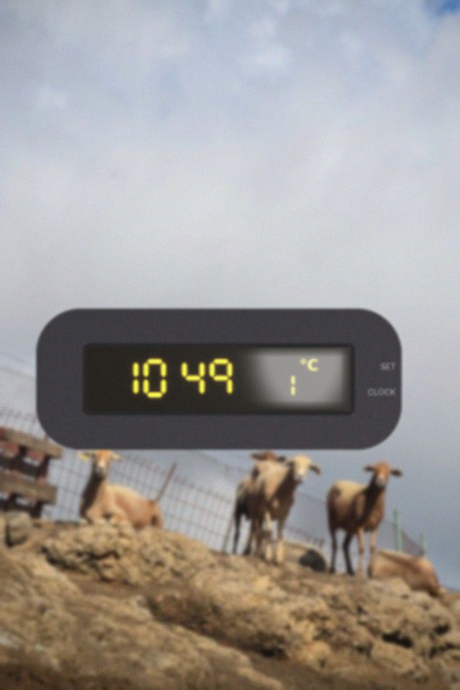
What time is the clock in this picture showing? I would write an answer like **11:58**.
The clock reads **10:49**
